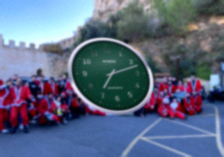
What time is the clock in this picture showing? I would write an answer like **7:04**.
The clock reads **7:12**
